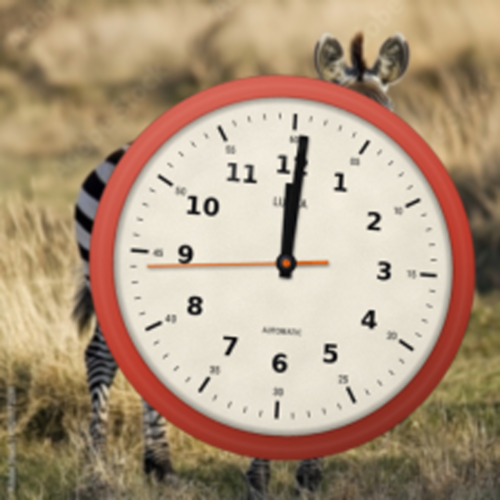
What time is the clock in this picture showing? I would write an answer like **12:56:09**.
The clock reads **12:00:44**
